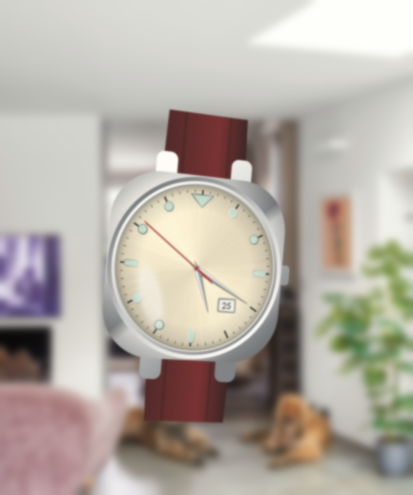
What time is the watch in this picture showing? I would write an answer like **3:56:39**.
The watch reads **5:19:51**
